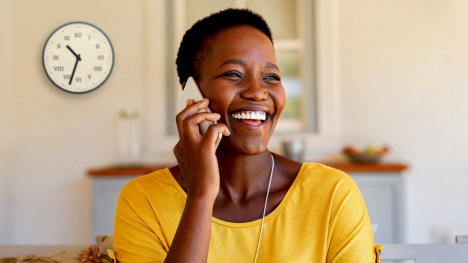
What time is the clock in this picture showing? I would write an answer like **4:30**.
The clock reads **10:33**
